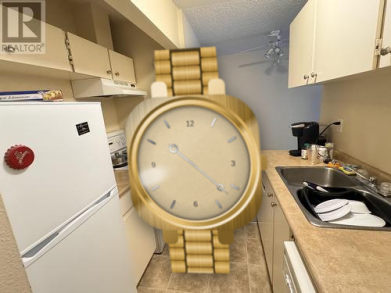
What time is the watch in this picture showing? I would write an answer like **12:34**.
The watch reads **10:22**
